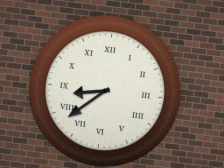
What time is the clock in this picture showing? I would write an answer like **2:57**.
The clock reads **8:38**
